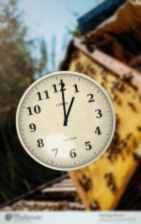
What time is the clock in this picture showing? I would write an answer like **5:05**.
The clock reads **1:01**
